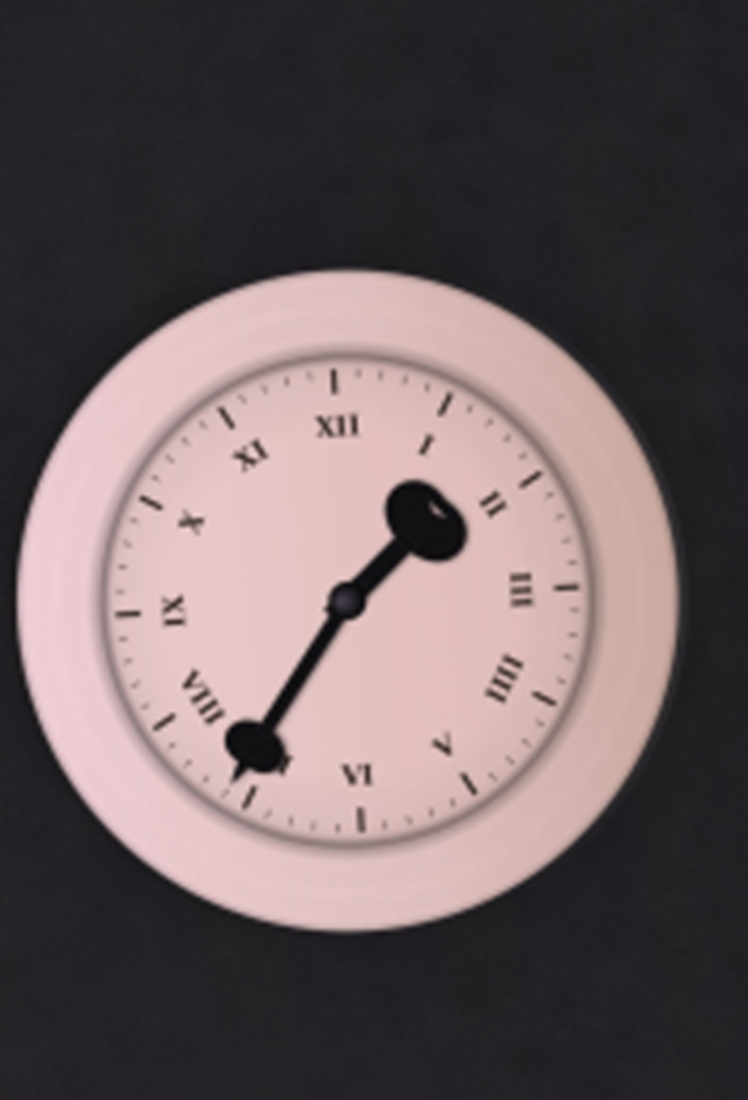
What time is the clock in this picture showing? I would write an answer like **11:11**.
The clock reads **1:36**
